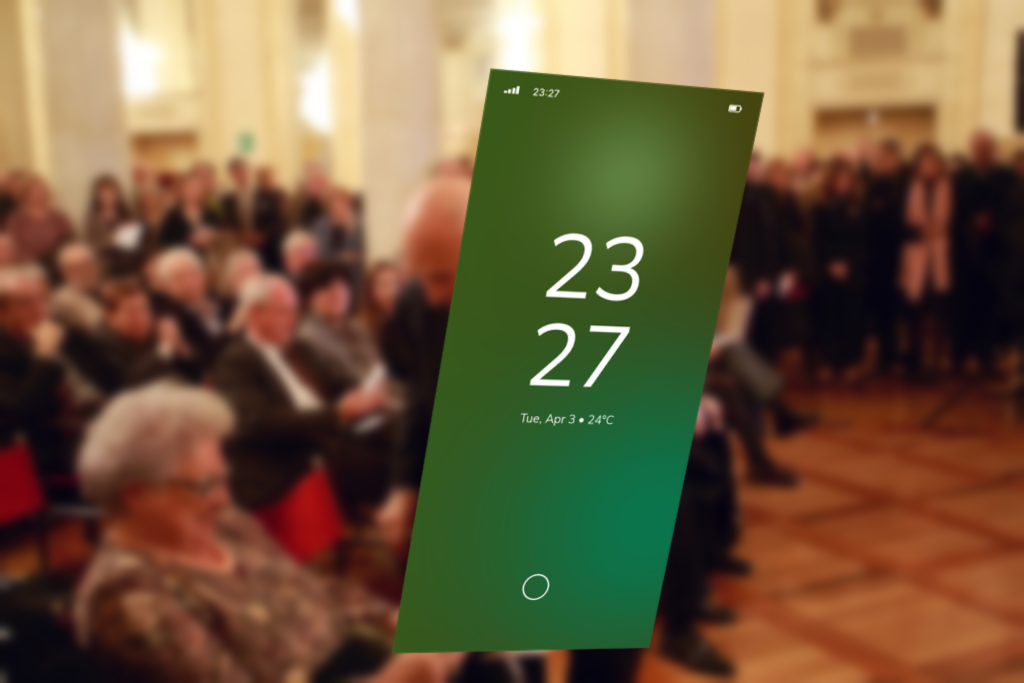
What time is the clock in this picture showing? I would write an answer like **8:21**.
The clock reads **23:27**
